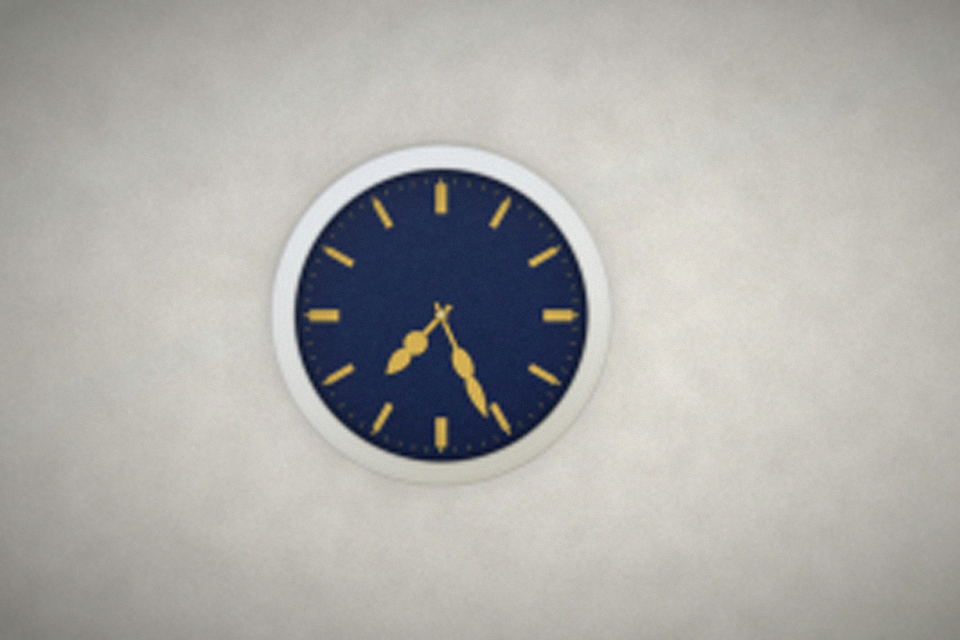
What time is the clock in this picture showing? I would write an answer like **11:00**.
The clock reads **7:26**
